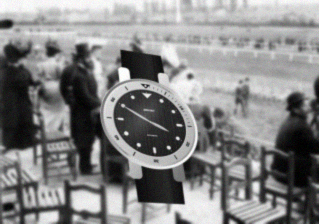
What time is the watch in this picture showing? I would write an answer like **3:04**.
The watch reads **3:50**
